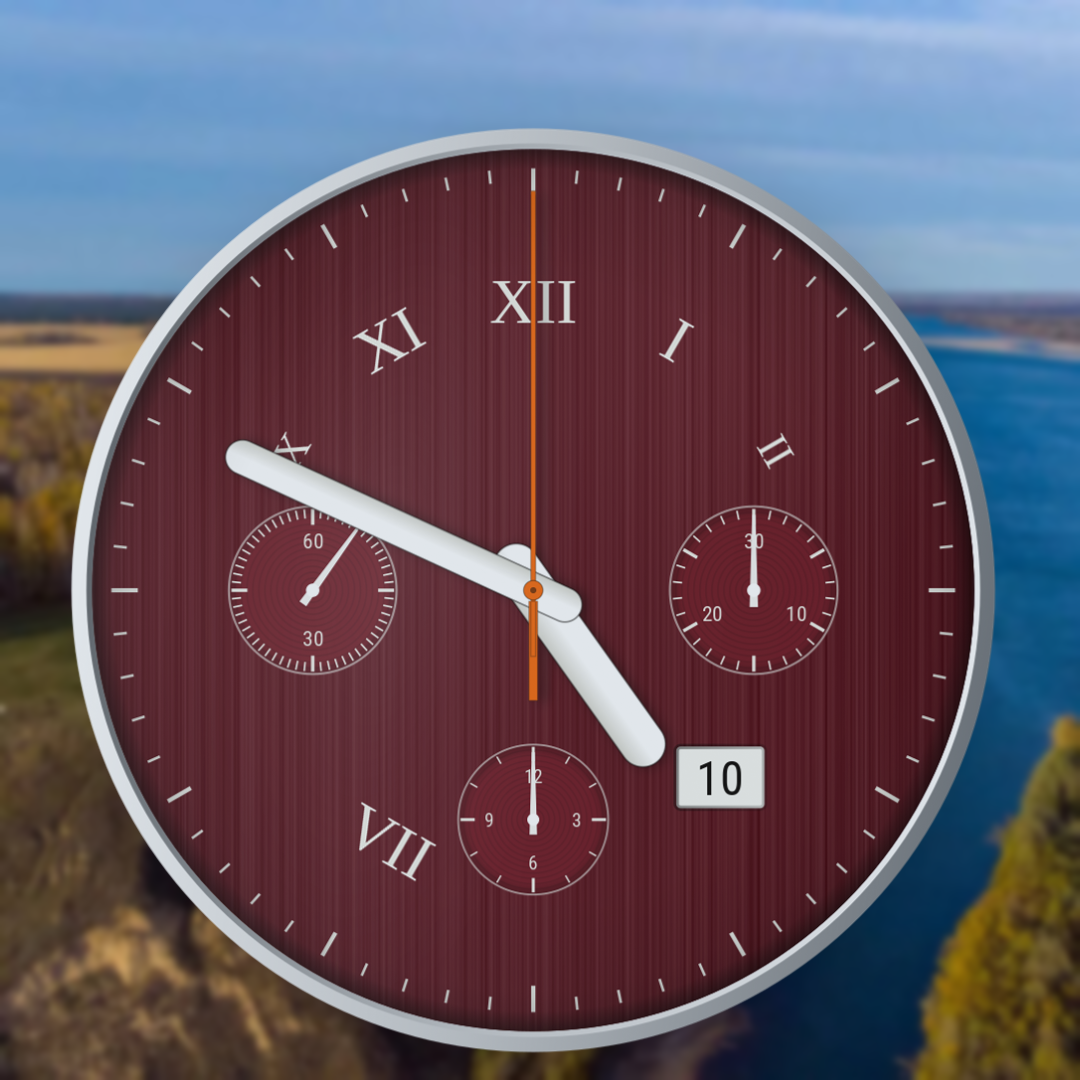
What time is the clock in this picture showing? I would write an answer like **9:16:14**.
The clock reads **4:49:06**
